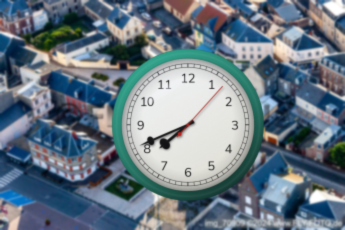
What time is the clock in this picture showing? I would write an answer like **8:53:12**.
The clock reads **7:41:07**
